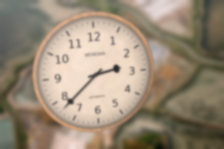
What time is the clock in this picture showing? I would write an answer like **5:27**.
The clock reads **2:38**
